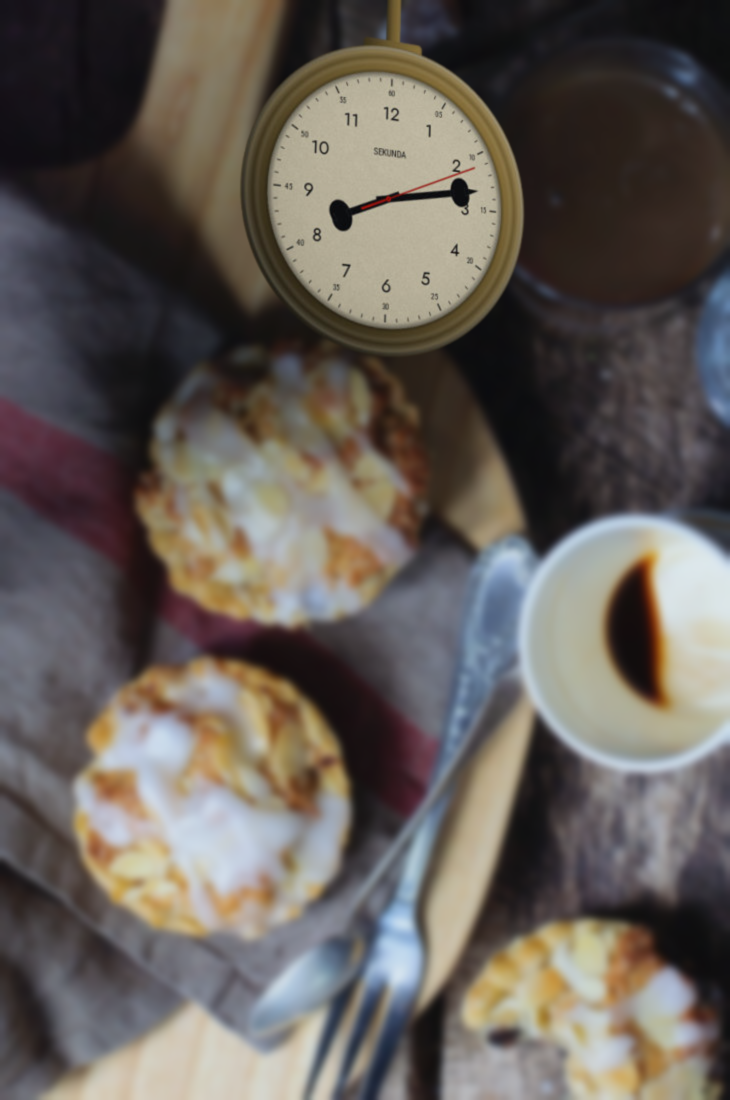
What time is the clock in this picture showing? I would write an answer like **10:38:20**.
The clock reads **8:13:11**
